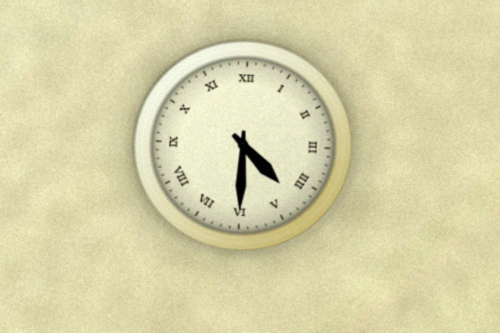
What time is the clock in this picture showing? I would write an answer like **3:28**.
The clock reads **4:30**
